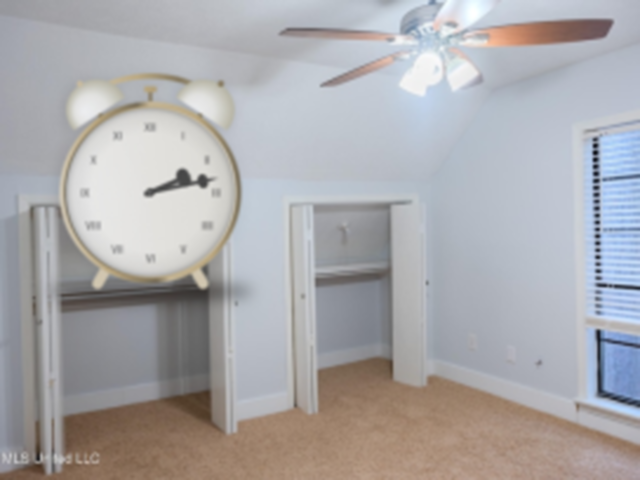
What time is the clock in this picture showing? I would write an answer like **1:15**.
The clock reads **2:13**
